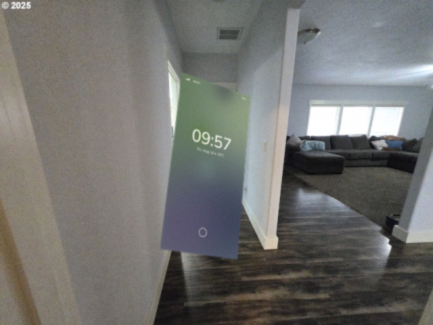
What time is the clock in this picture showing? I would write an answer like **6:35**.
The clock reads **9:57**
